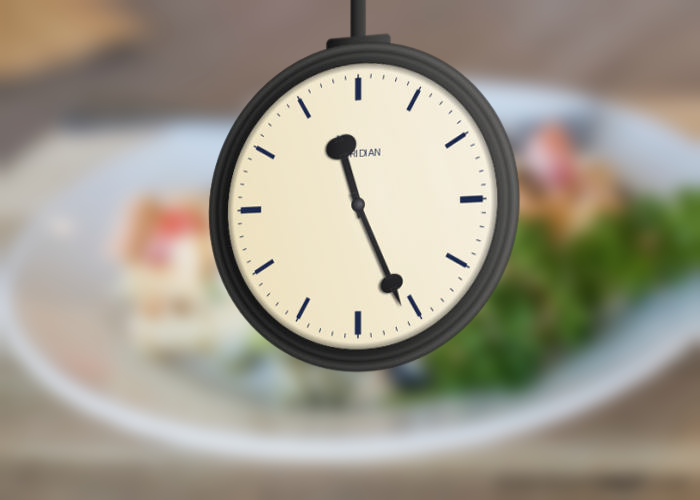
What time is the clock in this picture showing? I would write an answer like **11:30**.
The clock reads **11:26**
